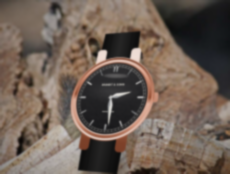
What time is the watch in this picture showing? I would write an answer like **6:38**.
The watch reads **2:29**
